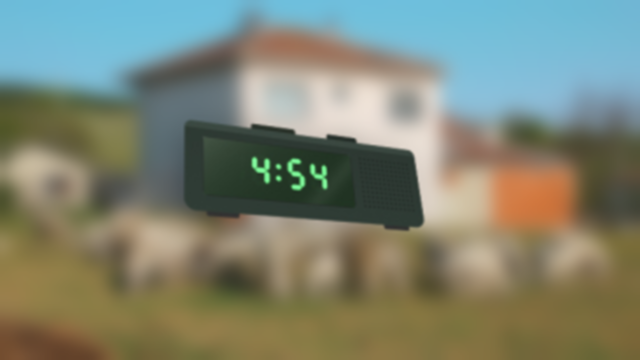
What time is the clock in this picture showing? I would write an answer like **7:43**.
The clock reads **4:54**
